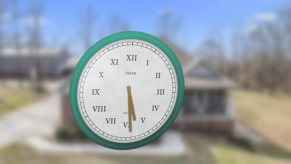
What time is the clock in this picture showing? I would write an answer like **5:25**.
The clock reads **5:29**
